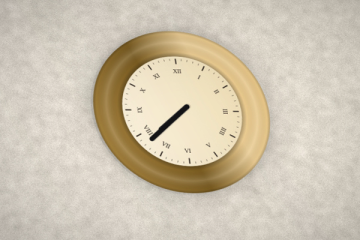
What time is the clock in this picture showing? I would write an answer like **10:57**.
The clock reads **7:38**
